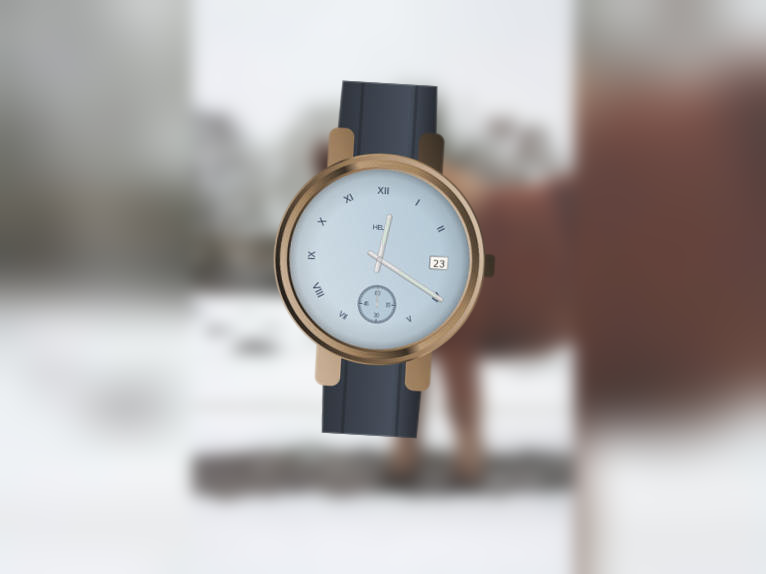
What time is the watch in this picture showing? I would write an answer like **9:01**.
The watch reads **12:20**
